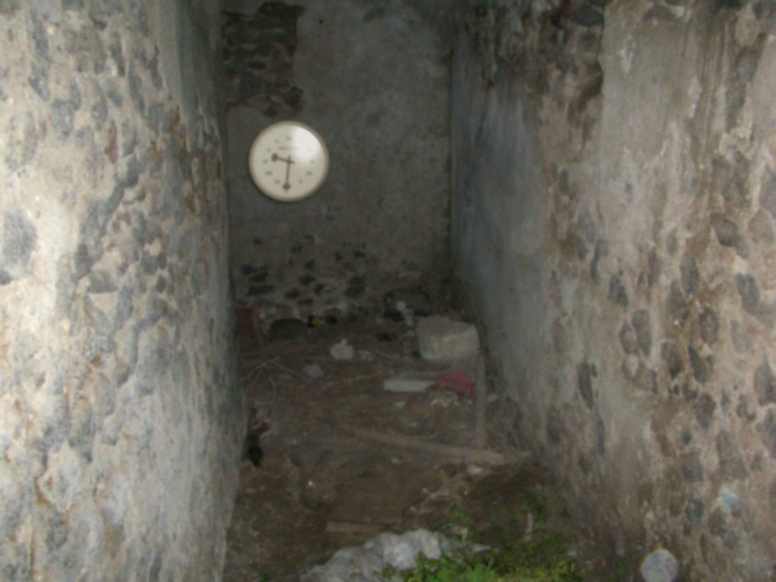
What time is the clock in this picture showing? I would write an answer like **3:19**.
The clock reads **9:31**
